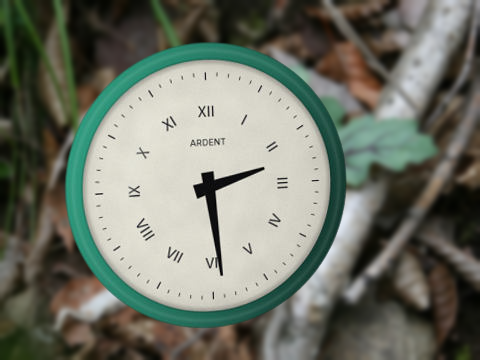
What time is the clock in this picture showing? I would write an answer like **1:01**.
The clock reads **2:29**
